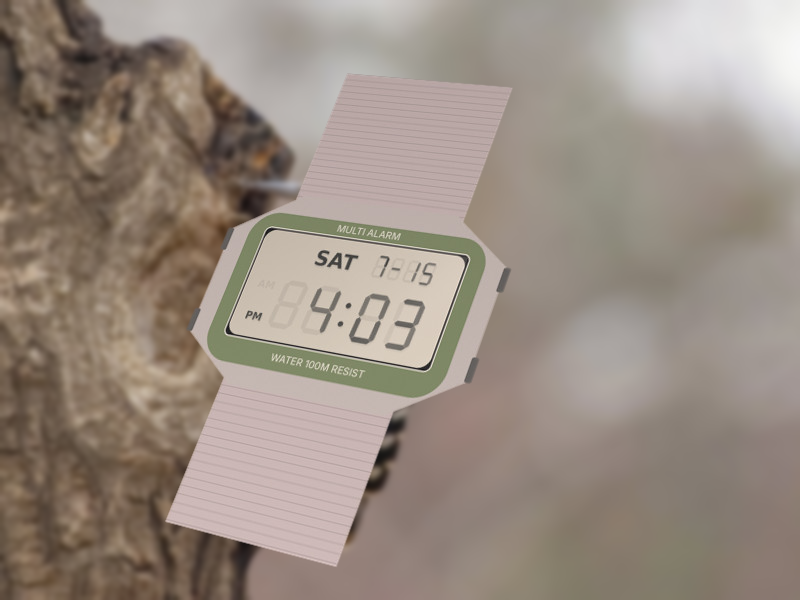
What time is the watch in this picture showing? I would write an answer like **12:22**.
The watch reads **4:03**
